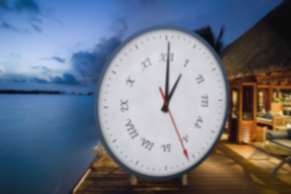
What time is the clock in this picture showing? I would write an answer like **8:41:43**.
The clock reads **1:00:26**
